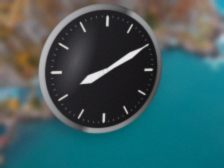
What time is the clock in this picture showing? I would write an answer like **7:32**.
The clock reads **8:10**
